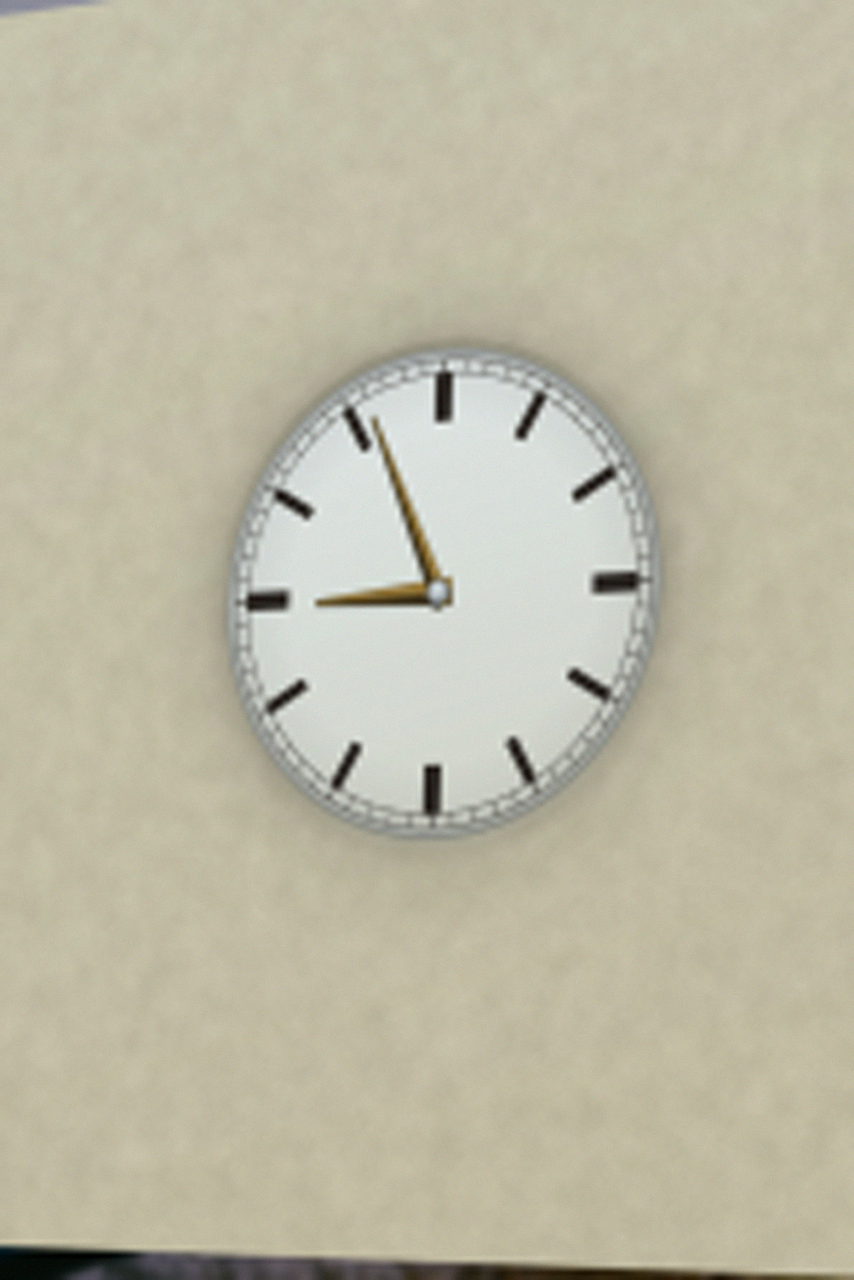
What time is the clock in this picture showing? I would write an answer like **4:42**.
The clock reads **8:56**
